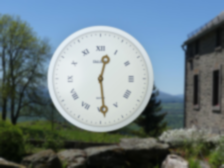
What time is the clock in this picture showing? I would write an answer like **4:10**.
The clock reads **12:29**
